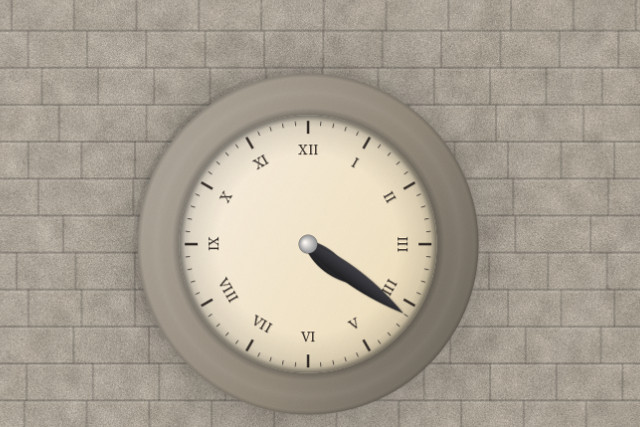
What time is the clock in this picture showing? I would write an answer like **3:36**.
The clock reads **4:21**
